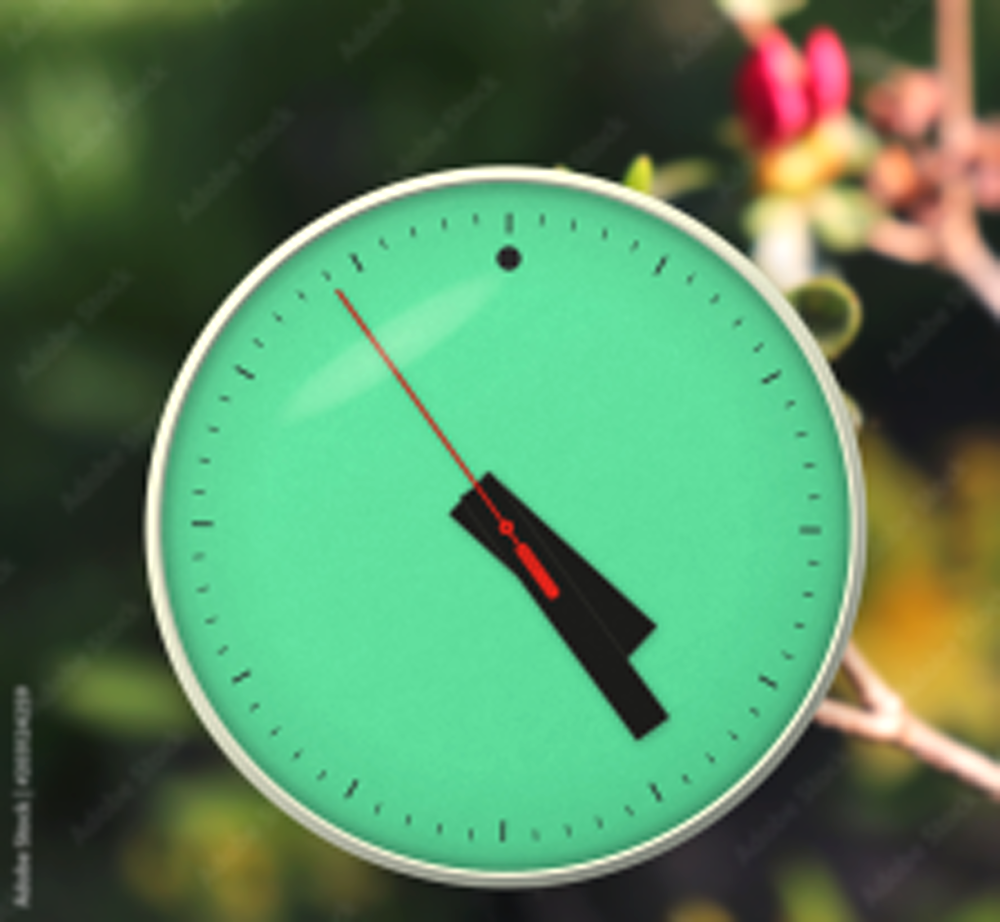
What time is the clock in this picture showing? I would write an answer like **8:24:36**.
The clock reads **4:23:54**
